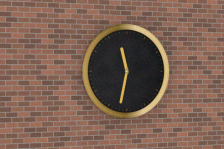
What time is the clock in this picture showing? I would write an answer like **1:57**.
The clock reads **11:32**
